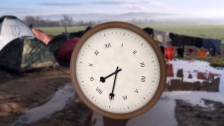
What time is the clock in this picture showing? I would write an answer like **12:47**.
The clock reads **8:35**
